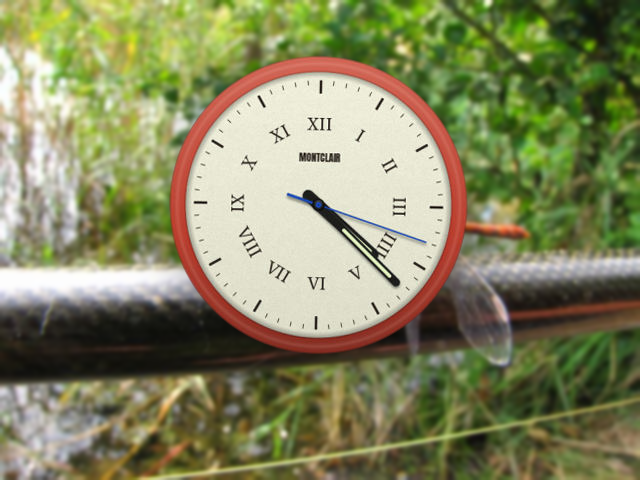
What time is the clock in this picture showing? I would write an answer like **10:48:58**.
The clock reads **4:22:18**
